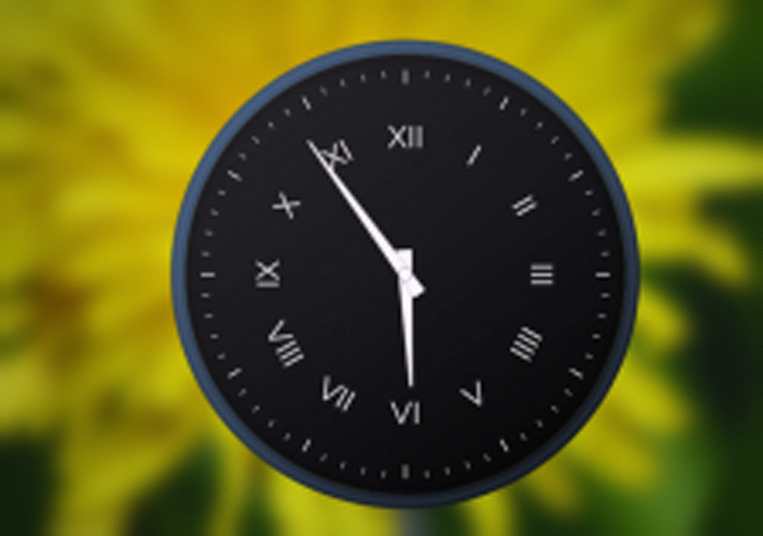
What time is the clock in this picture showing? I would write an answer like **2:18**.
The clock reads **5:54**
